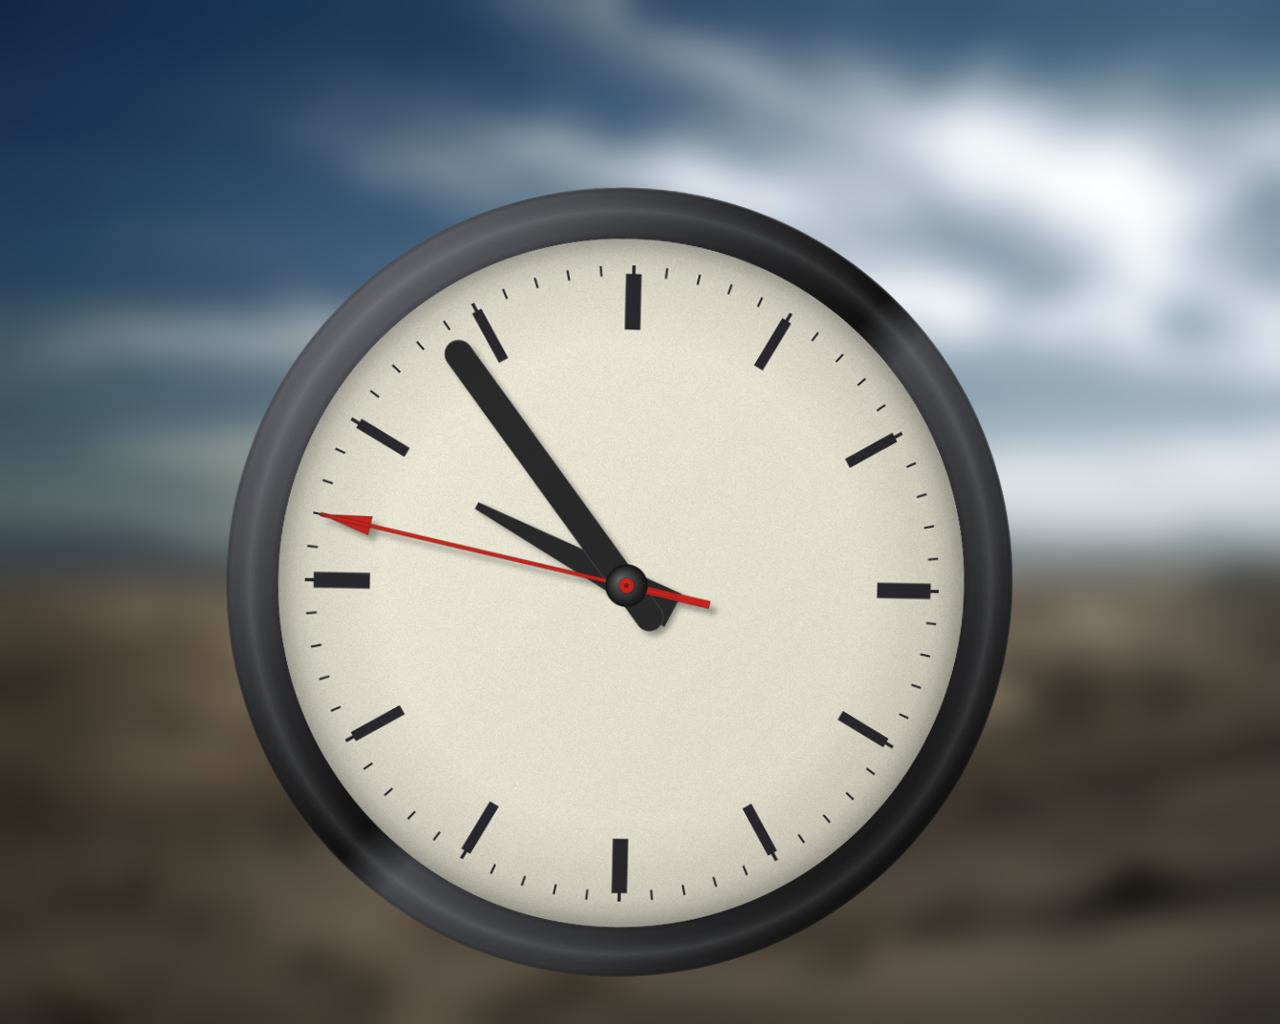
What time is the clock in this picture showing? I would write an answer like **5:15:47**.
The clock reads **9:53:47**
